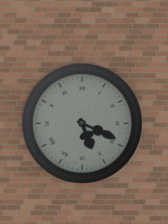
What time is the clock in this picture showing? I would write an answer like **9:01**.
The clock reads **5:19**
